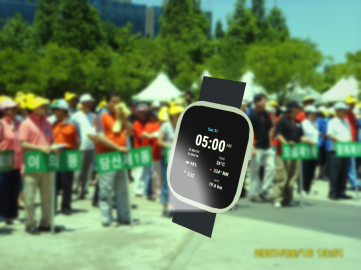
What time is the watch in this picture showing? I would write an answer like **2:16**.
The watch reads **5:00**
